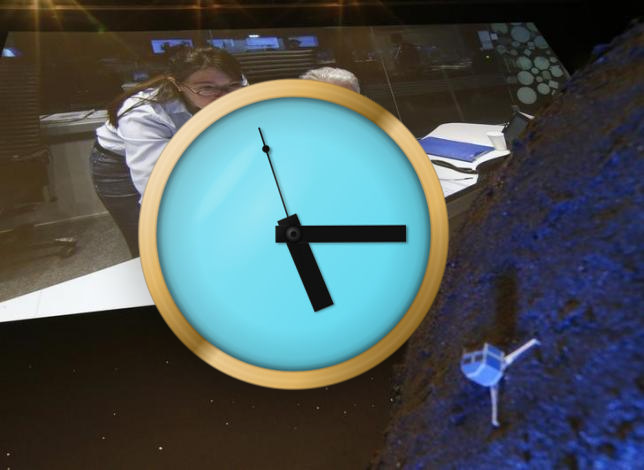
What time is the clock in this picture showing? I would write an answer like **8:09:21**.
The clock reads **5:14:57**
